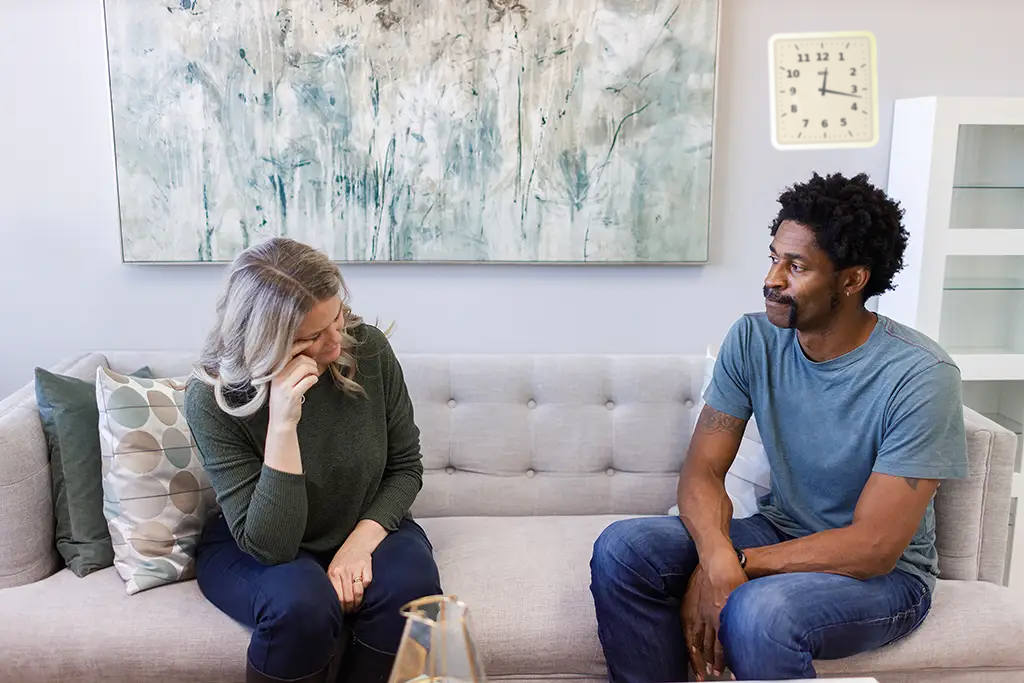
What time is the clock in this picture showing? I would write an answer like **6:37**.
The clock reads **12:17**
